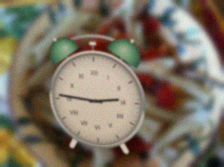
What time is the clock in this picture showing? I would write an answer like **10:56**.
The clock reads **2:46**
